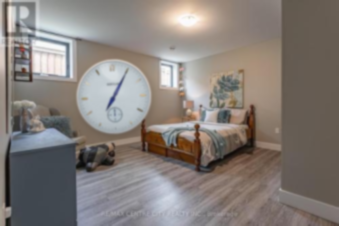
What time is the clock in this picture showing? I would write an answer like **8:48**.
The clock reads **7:05**
